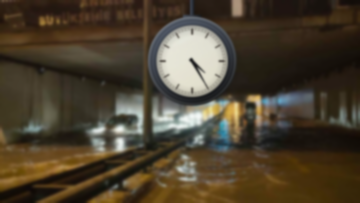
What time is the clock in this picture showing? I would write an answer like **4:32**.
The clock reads **4:25**
